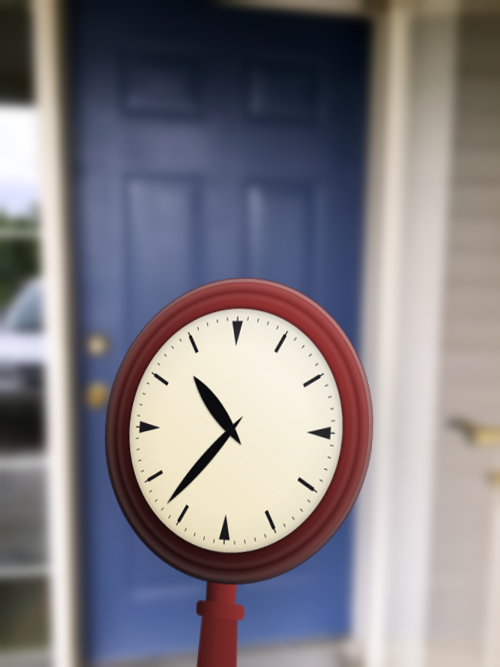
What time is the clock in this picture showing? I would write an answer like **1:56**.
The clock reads **10:37**
